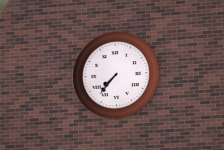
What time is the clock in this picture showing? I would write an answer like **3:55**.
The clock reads **7:37**
